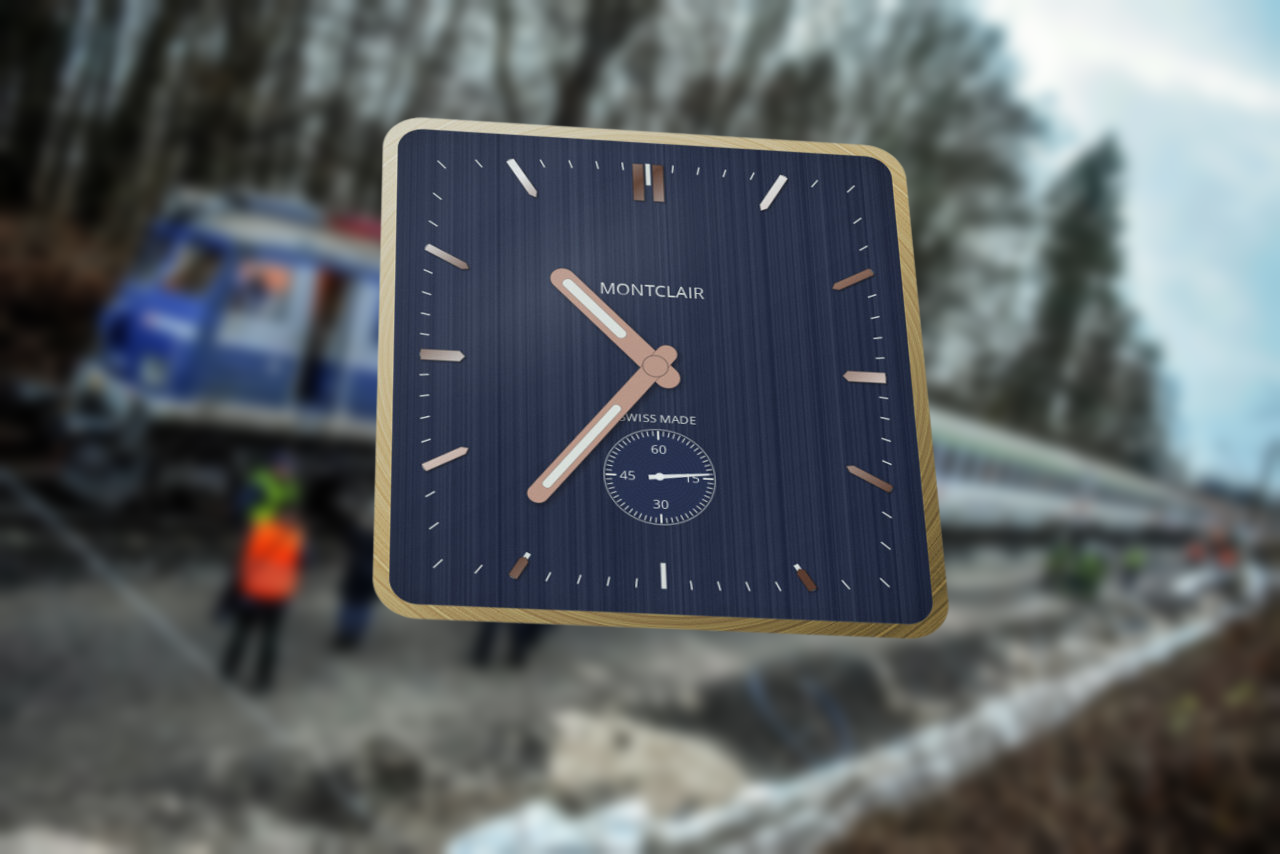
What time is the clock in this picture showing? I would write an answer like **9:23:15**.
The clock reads **10:36:14**
